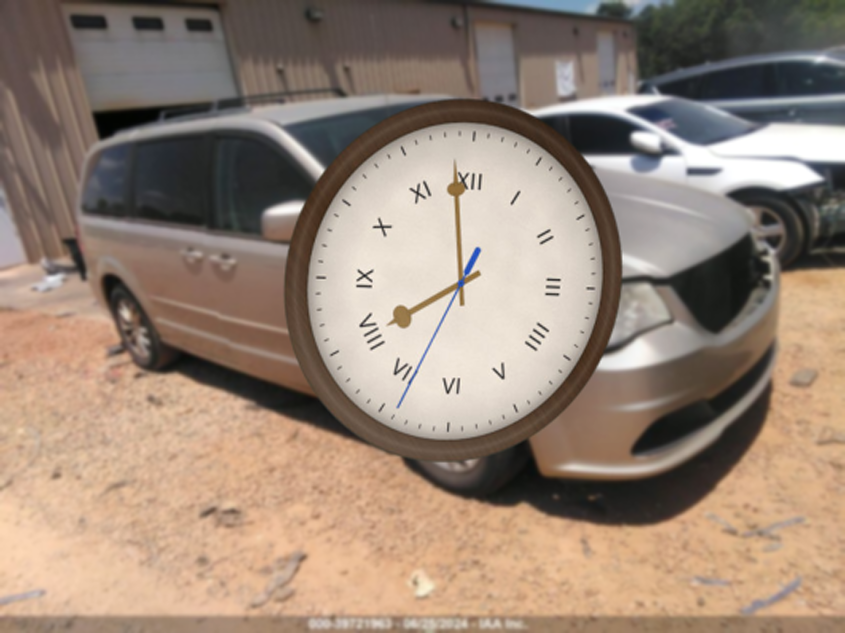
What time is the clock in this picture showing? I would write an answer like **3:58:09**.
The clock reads **7:58:34**
